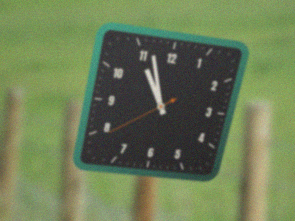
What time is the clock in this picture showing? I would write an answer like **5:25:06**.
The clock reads **10:56:39**
